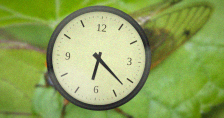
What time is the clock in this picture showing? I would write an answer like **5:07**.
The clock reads **6:22**
